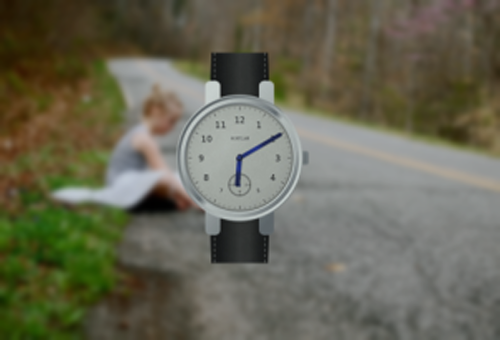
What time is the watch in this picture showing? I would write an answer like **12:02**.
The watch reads **6:10**
